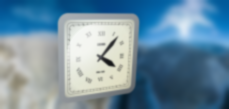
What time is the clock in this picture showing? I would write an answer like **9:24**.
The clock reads **4:07**
